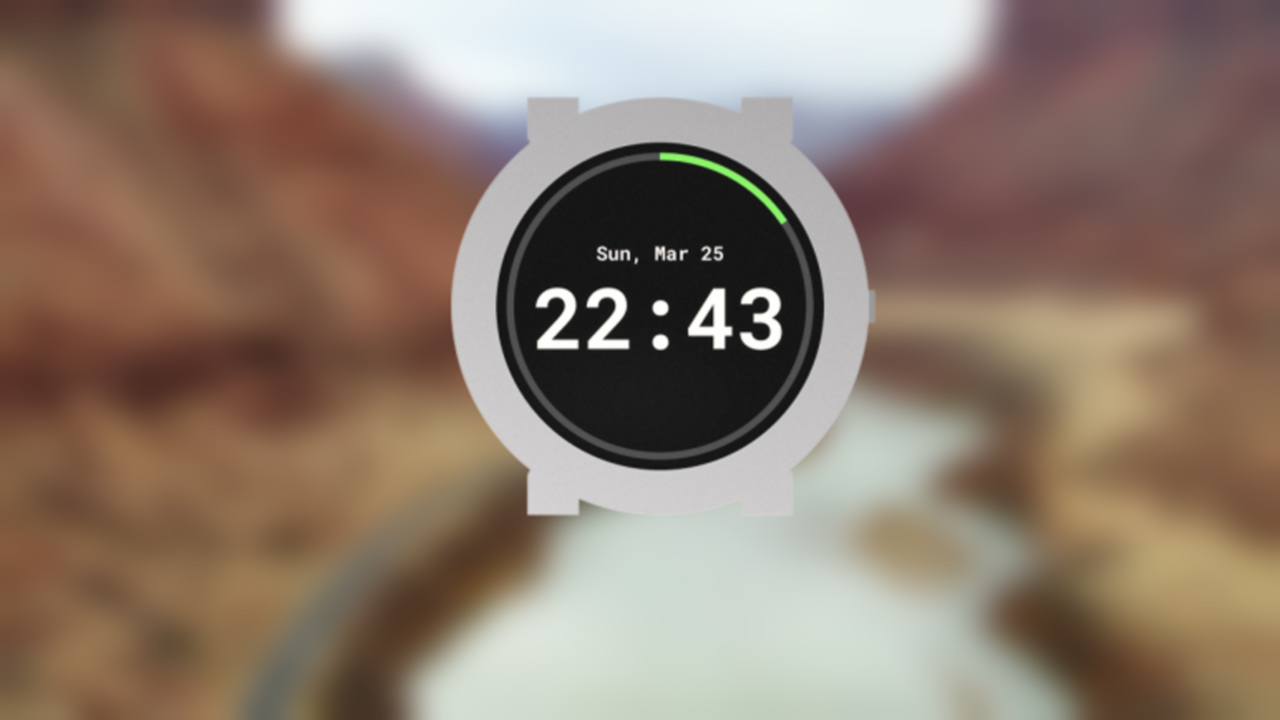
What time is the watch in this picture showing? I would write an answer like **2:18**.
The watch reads **22:43**
